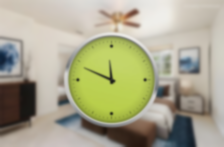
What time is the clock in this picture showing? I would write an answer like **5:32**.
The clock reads **11:49**
